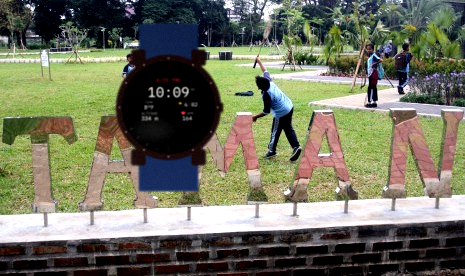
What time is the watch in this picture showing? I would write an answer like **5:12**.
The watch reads **10:09**
